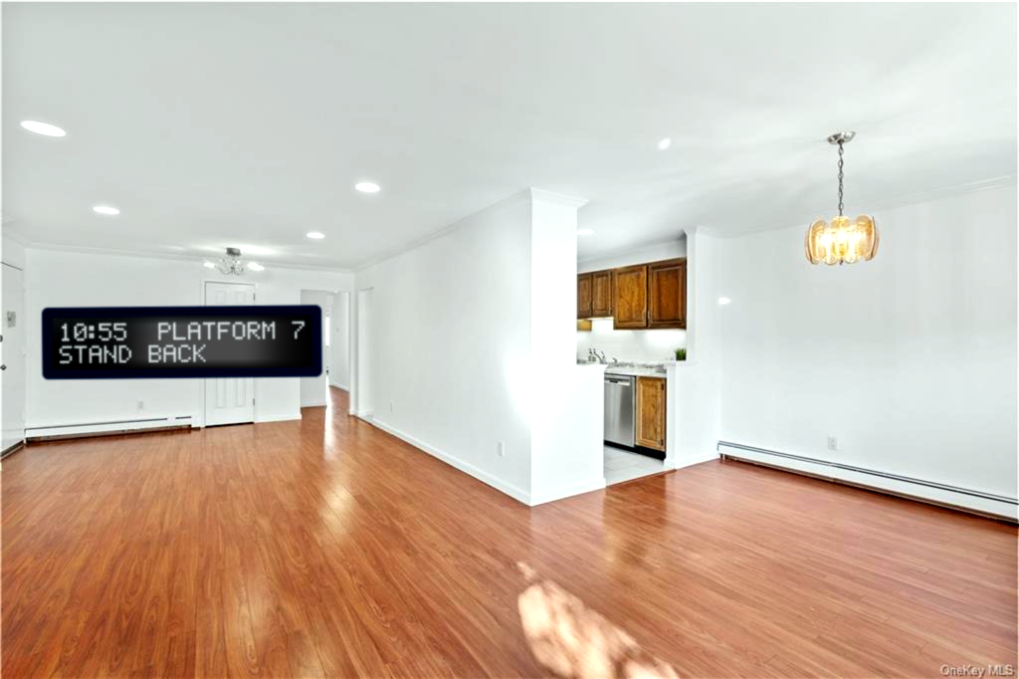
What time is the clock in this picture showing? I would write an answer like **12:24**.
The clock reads **10:55**
